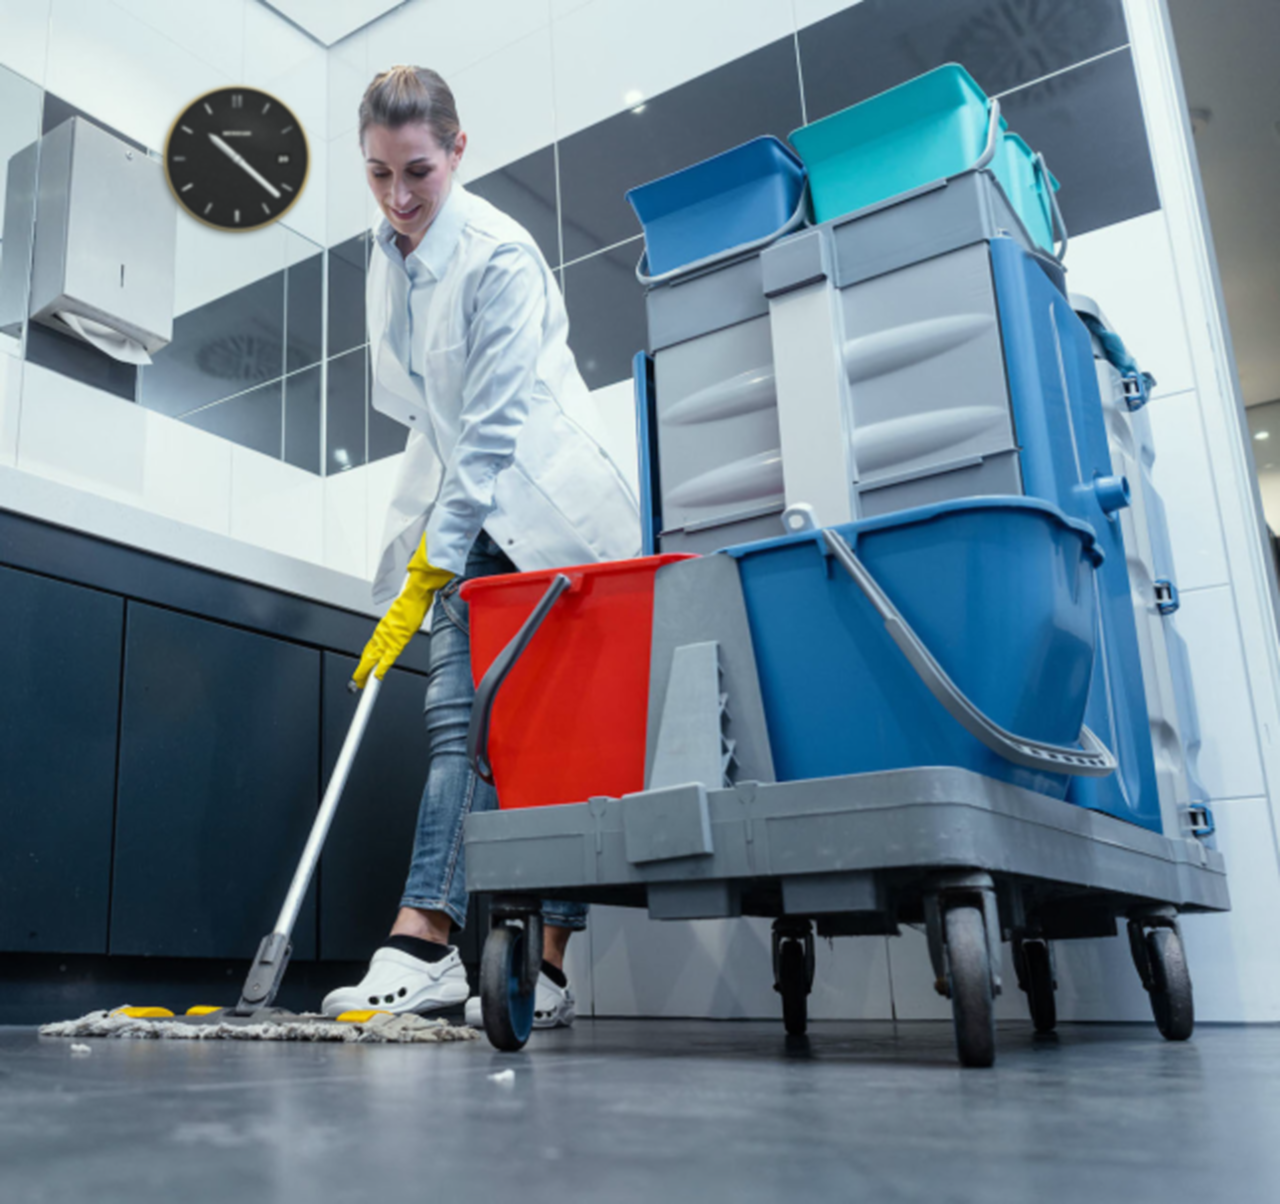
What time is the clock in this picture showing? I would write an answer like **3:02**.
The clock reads **10:22**
